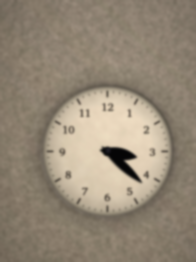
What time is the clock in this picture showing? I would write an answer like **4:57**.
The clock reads **3:22**
